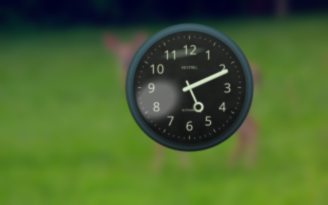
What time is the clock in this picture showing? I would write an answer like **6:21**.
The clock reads **5:11**
